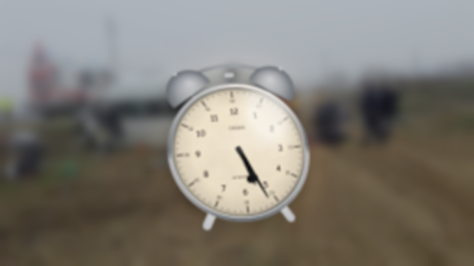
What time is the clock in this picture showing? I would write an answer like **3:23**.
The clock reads **5:26**
